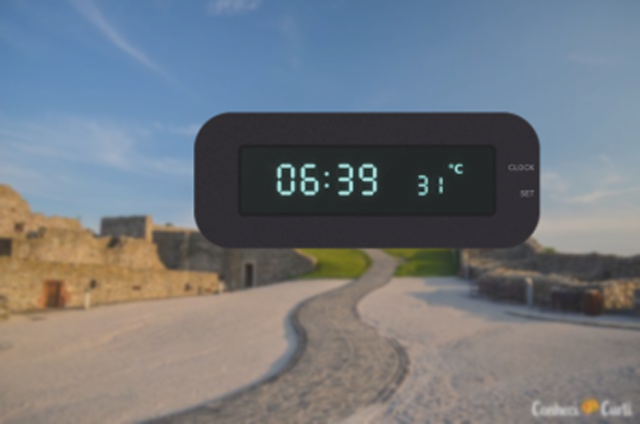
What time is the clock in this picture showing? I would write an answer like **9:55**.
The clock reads **6:39**
